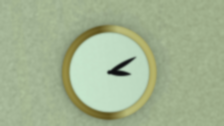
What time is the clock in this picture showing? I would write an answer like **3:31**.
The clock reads **3:10**
